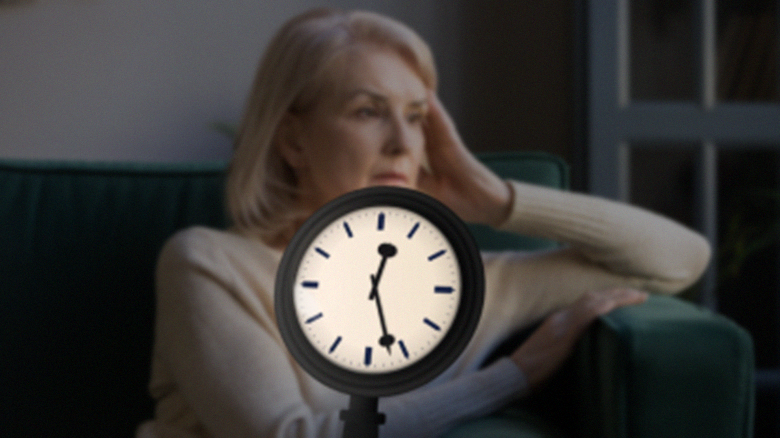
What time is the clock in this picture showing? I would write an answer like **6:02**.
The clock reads **12:27**
